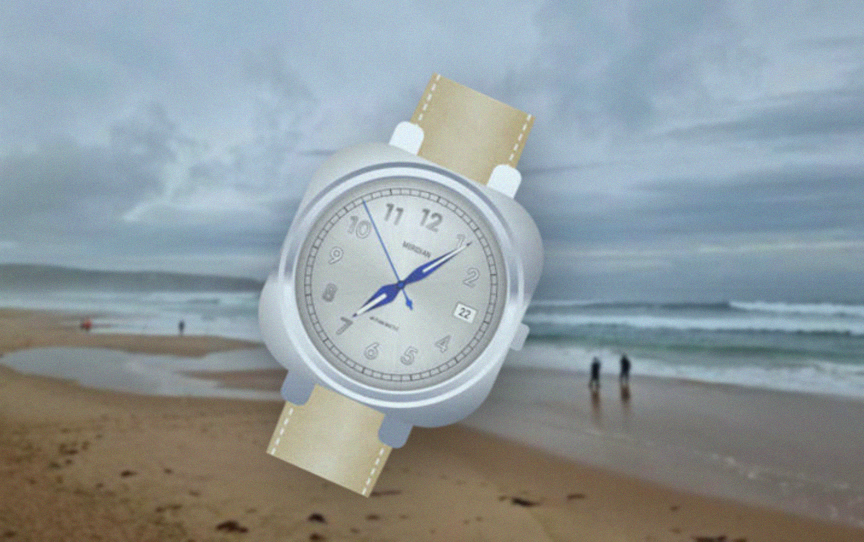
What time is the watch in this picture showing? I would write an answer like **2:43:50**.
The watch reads **7:05:52**
